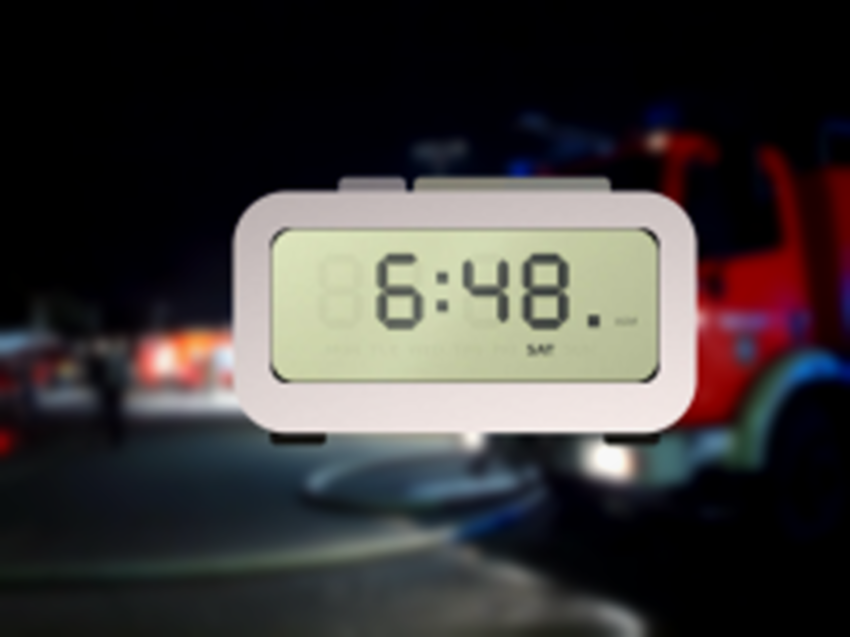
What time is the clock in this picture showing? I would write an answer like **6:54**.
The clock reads **6:48**
